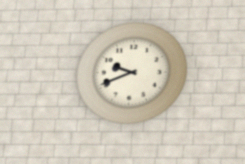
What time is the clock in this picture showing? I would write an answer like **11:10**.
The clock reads **9:41**
